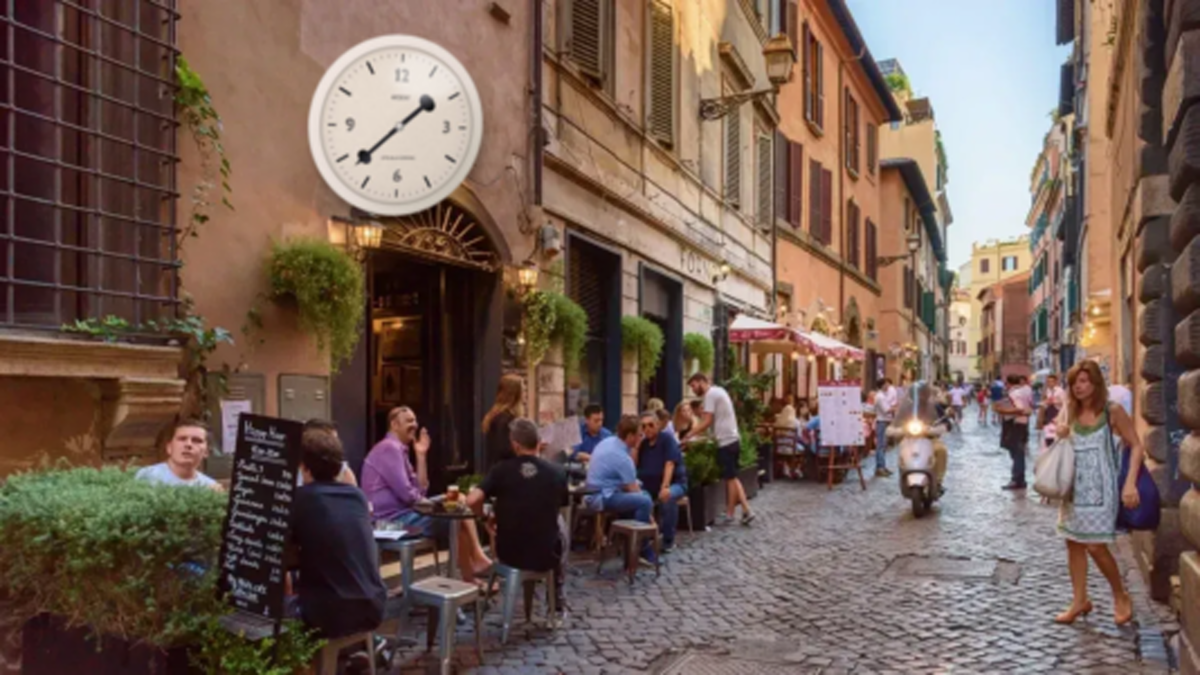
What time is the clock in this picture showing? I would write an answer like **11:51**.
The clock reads **1:38**
